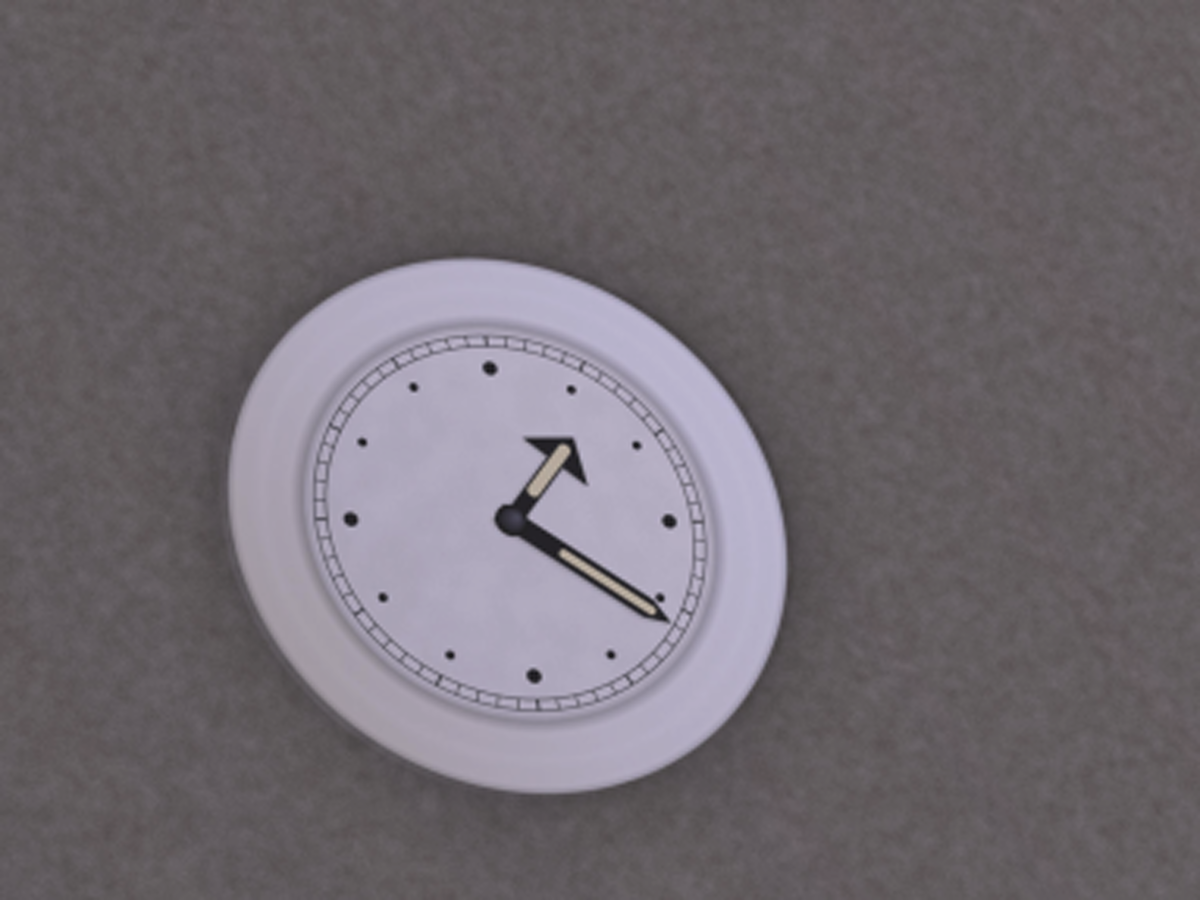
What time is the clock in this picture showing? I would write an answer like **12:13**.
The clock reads **1:21**
